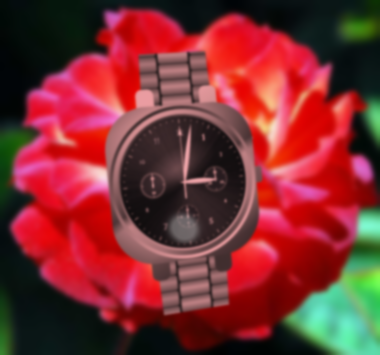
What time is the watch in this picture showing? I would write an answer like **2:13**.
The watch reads **3:02**
